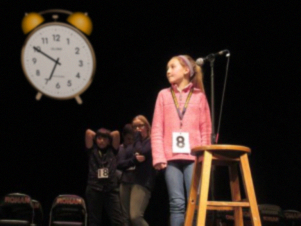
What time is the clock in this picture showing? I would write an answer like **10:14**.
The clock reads **6:50**
